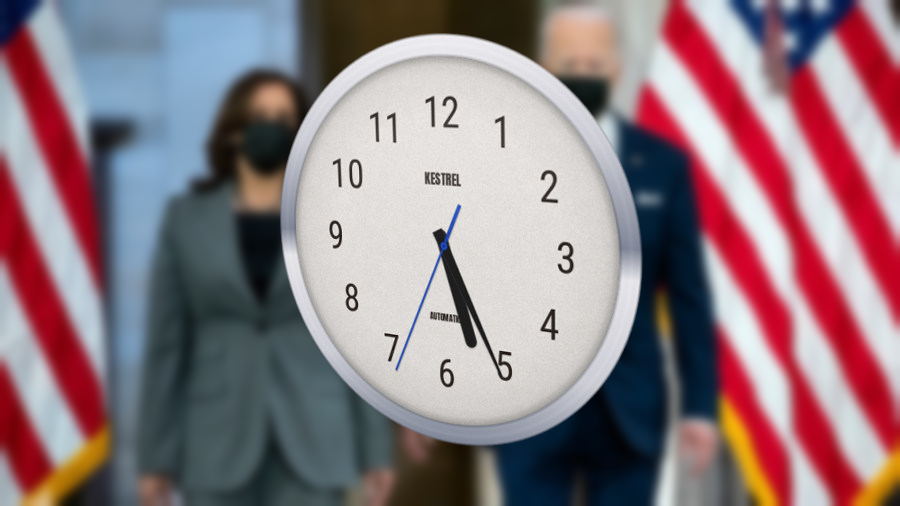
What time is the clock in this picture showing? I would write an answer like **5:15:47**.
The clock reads **5:25:34**
